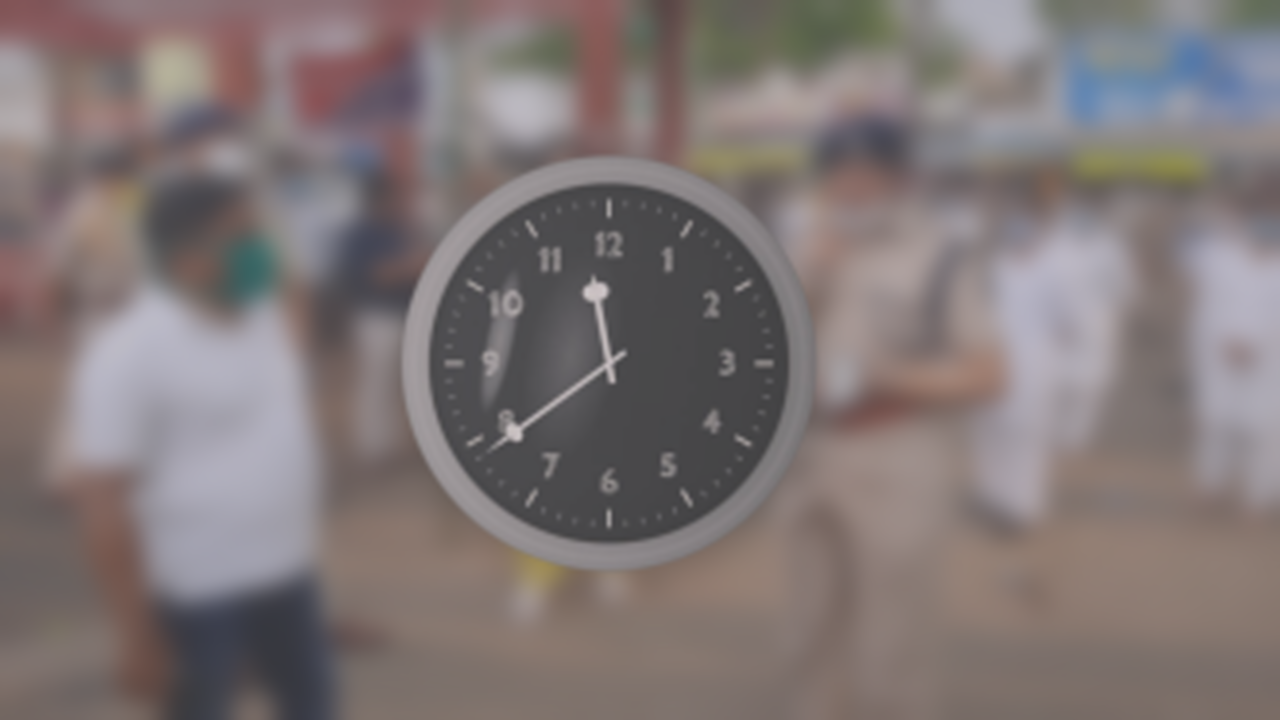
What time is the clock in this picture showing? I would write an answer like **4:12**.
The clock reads **11:39**
